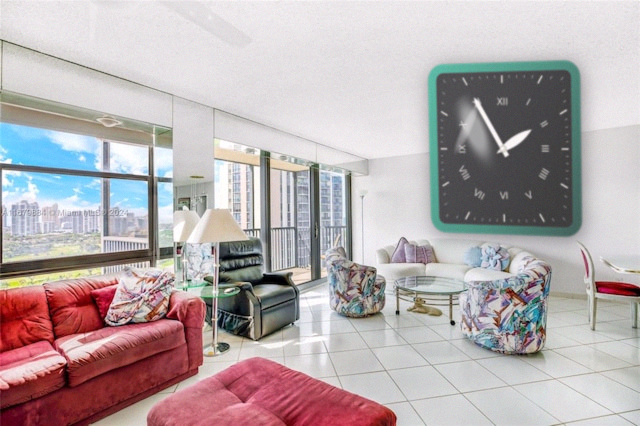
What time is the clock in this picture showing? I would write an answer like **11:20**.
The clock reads **1:55**
